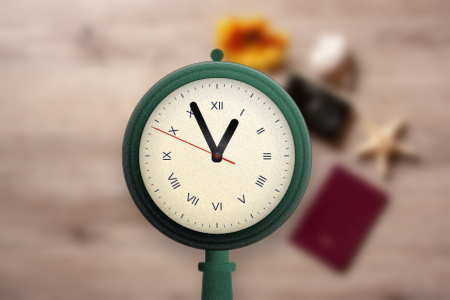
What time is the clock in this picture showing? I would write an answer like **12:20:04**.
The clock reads **12:55:49**
